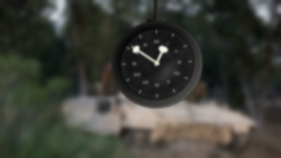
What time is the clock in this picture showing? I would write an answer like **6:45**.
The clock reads **12:51**
